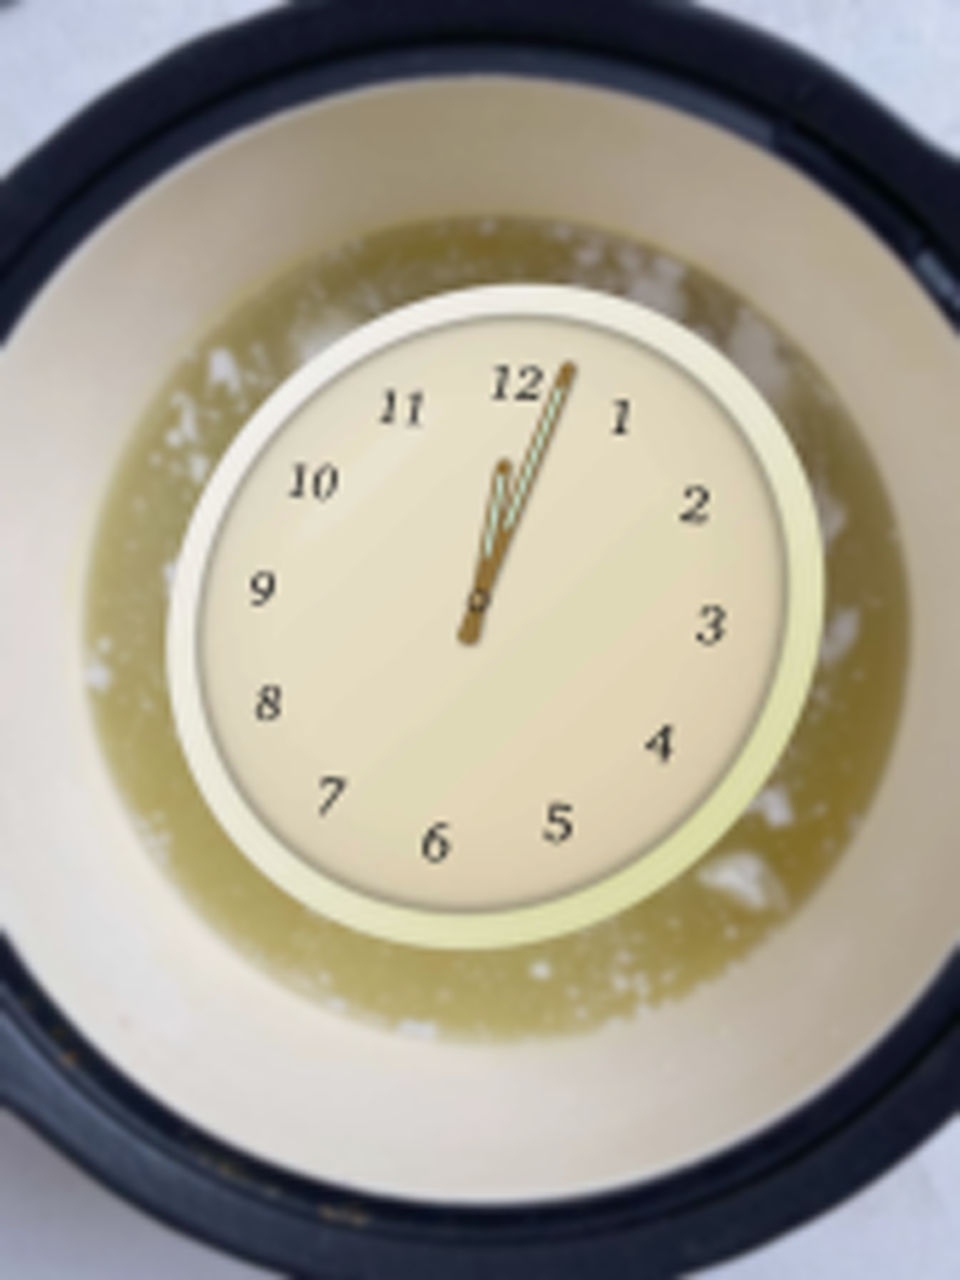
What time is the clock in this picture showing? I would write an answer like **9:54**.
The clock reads **12:02**
